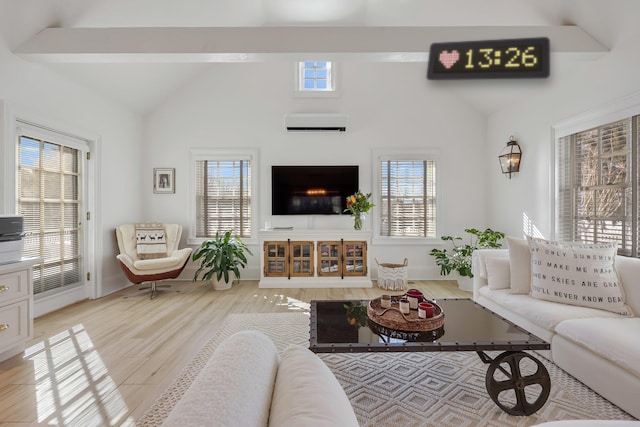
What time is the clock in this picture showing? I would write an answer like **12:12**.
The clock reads **13:26**
